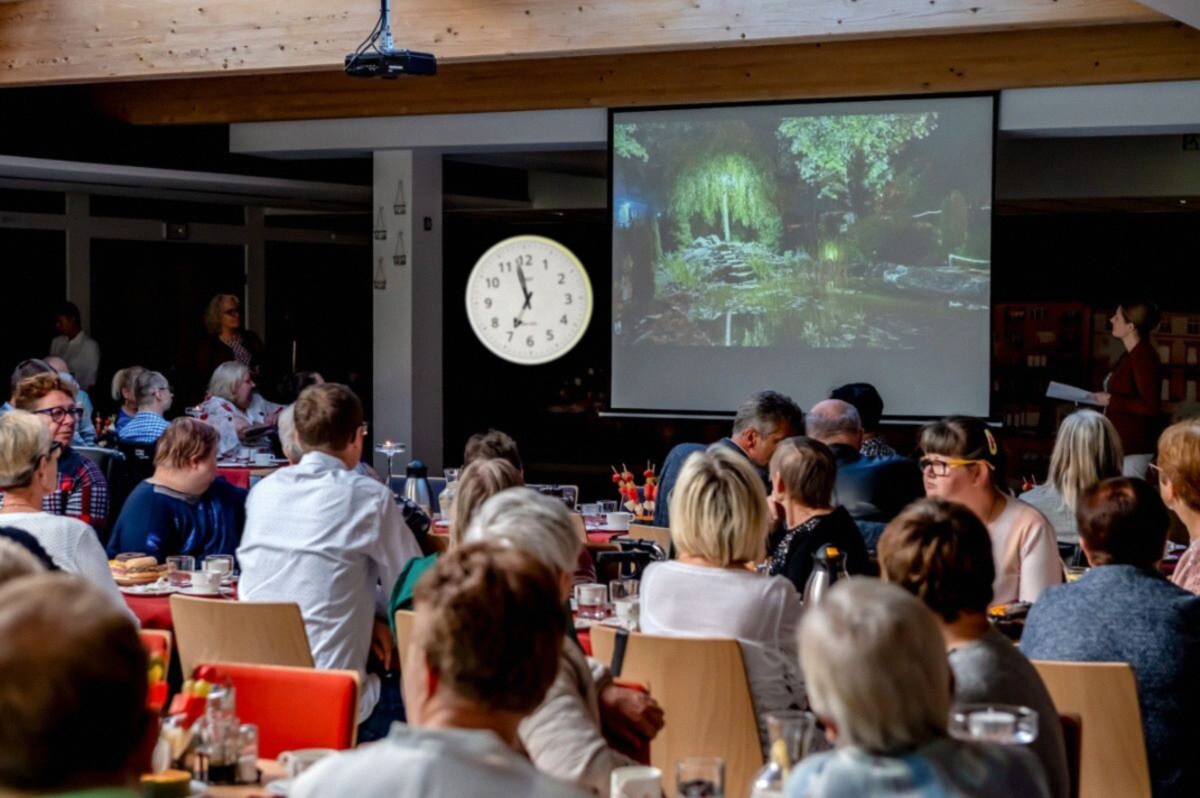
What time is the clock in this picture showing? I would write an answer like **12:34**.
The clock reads **6:58**
